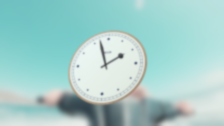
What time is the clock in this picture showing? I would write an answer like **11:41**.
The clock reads **1:57**
